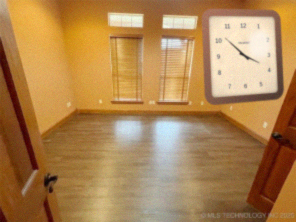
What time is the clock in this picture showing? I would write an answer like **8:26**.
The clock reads **3:52**
